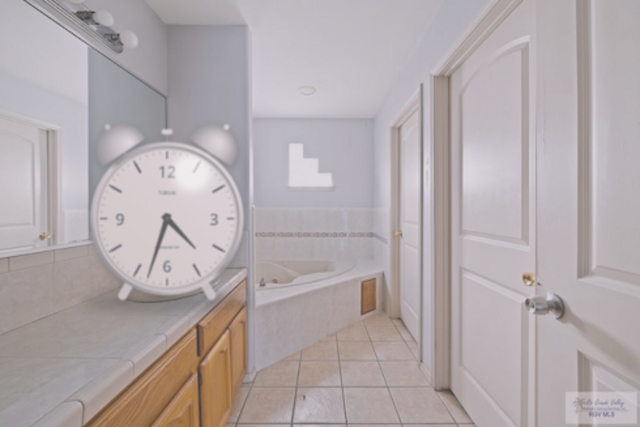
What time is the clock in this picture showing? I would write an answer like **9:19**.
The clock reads **4:33**
